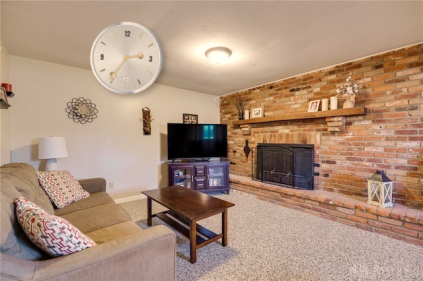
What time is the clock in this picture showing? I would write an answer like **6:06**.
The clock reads **2:36**
